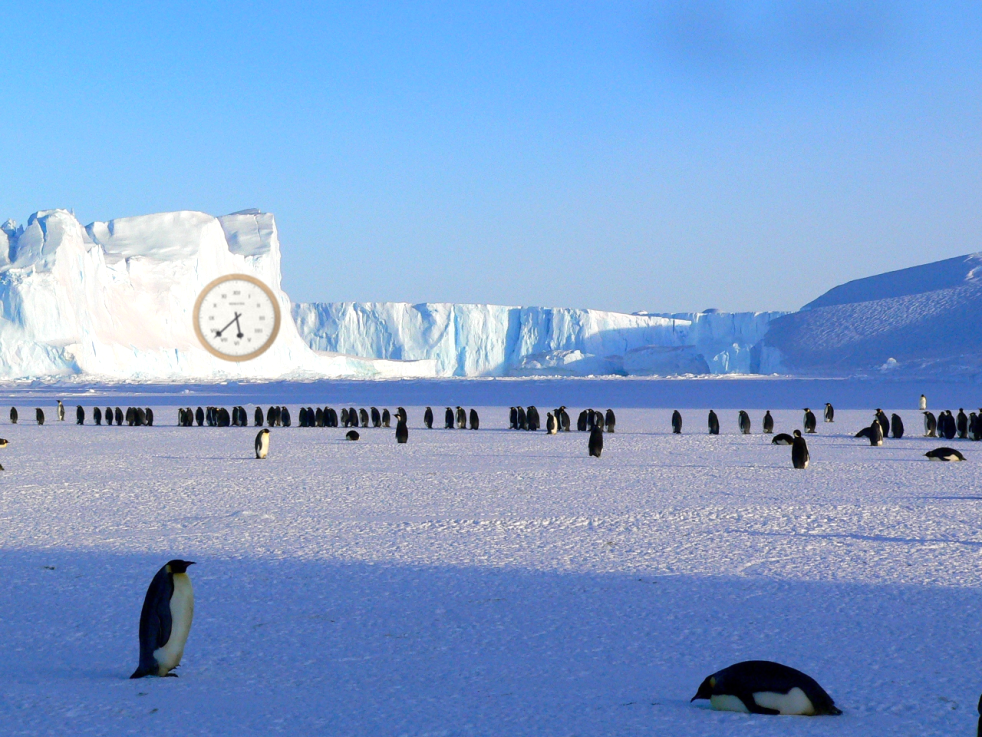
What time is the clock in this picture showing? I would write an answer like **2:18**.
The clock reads **5:38**
